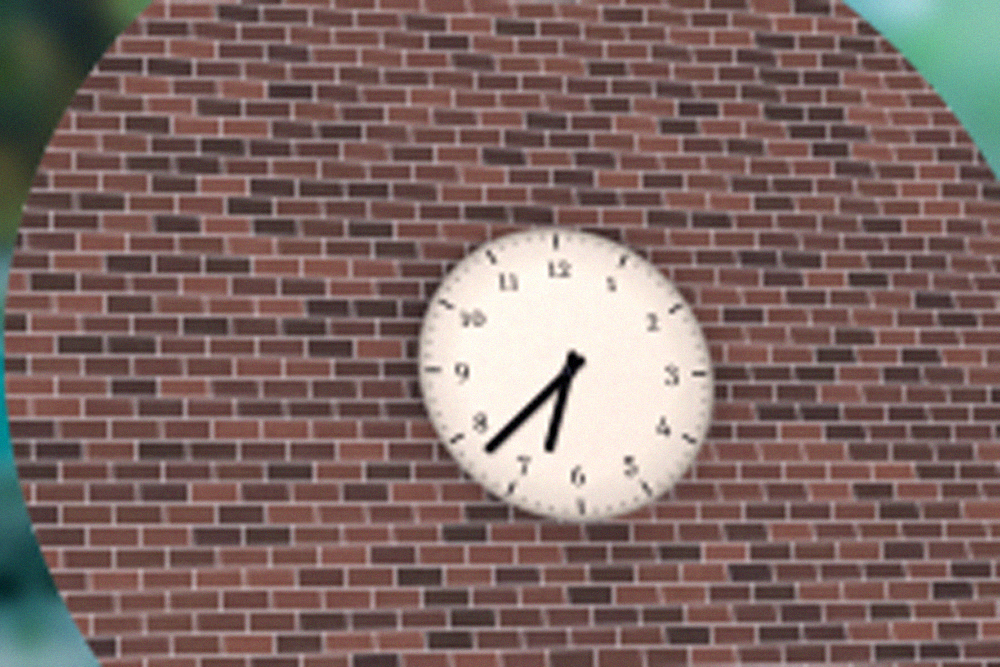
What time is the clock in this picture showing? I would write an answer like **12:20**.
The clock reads **6:38**
